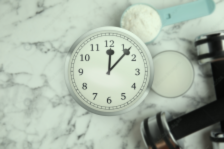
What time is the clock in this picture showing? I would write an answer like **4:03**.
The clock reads **12:07**
